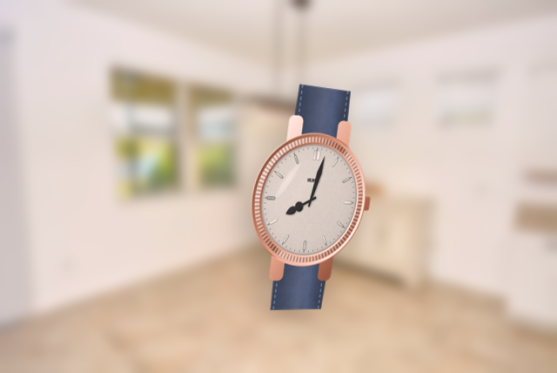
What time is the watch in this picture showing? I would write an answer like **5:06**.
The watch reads **8:02**
